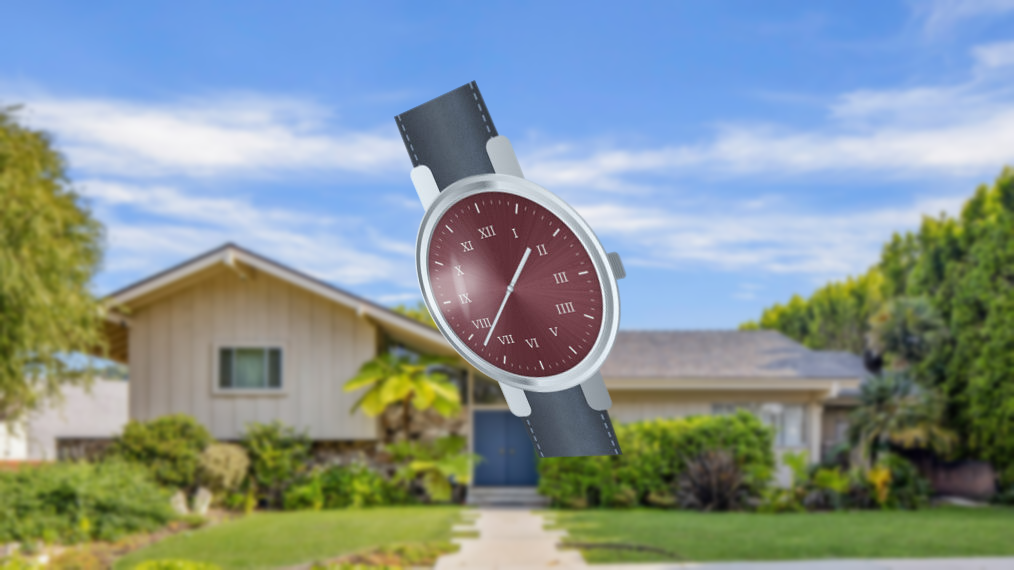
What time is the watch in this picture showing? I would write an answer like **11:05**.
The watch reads **1:38**
